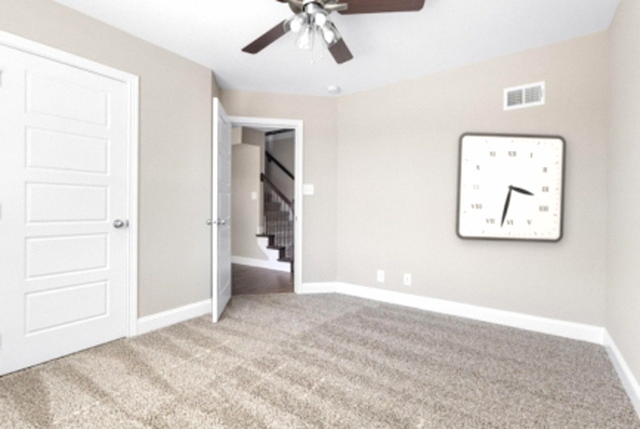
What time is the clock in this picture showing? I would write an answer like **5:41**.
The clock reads **3:32**
